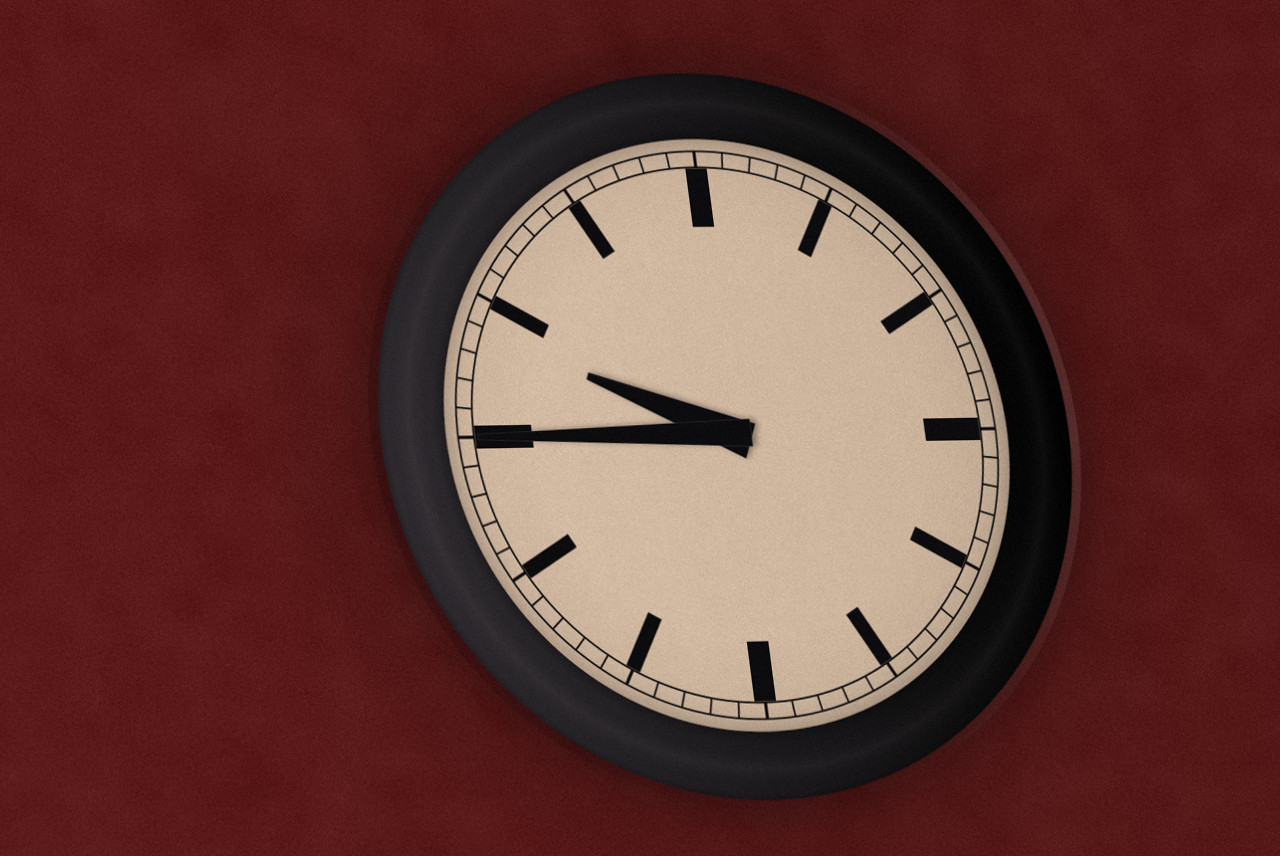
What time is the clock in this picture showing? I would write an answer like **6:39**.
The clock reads **9:45**
